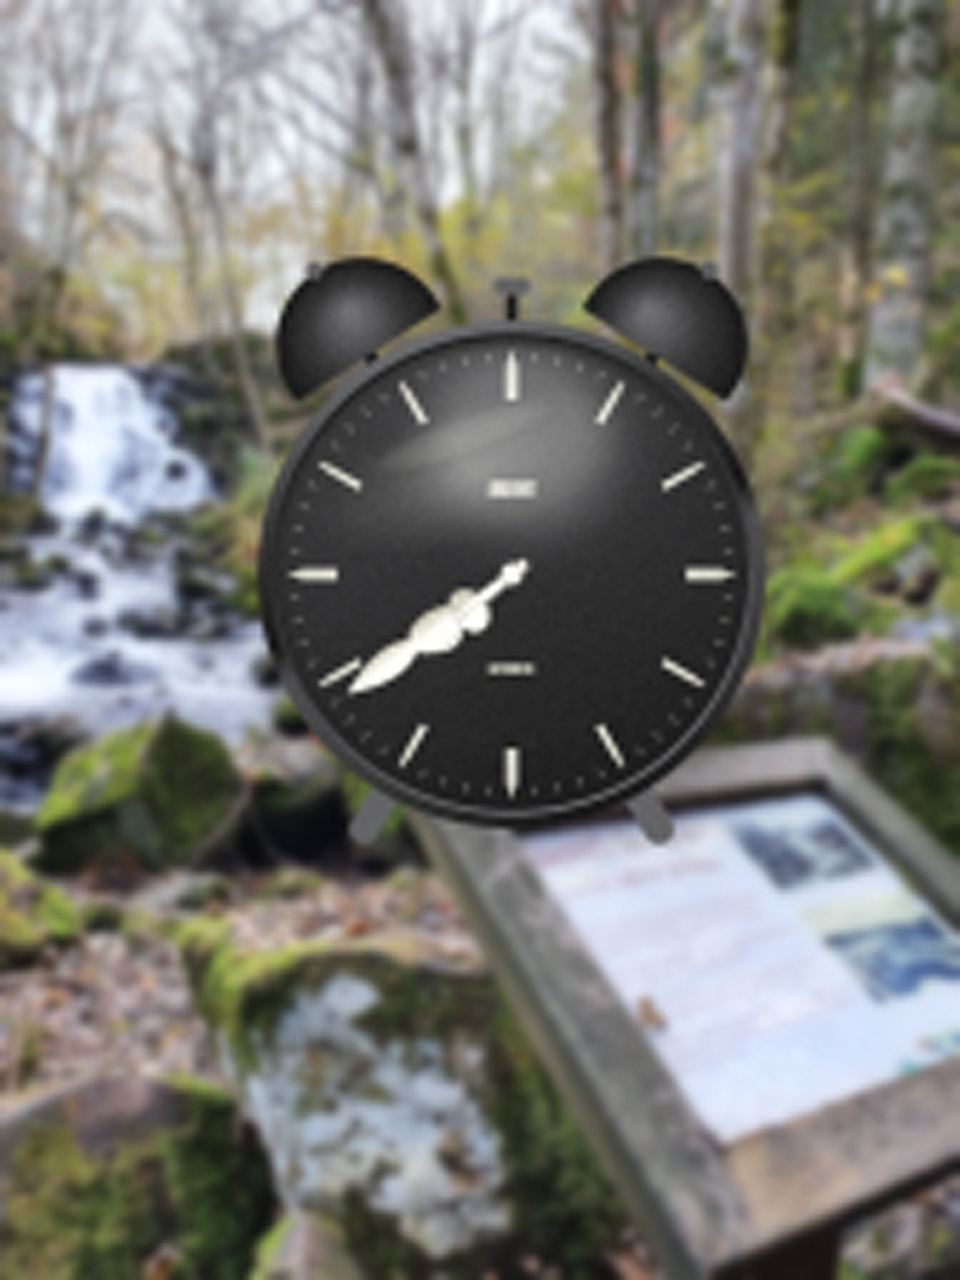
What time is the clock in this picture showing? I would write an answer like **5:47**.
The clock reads **7:39**
